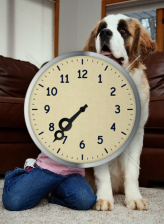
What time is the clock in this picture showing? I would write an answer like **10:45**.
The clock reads **7:37**
